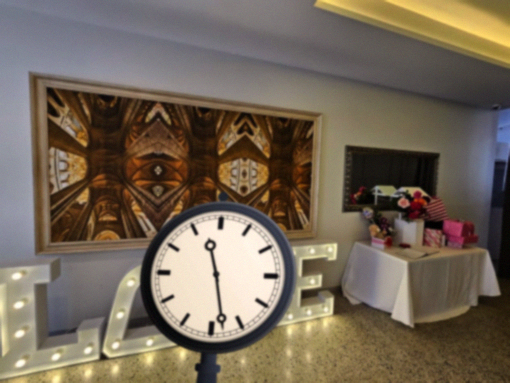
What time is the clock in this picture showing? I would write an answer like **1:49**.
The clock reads **11:28**
